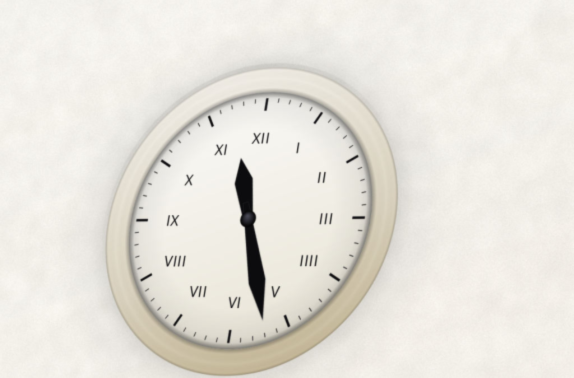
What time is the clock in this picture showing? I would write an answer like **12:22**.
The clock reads **11:27**
